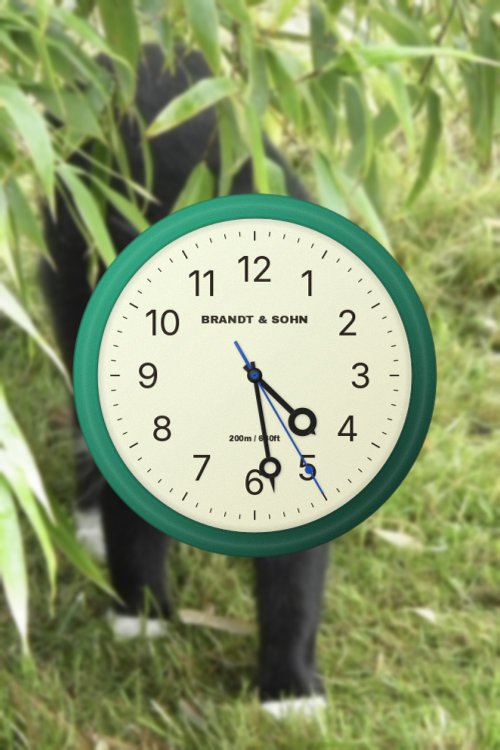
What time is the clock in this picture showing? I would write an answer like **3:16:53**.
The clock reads **4:28:25**
